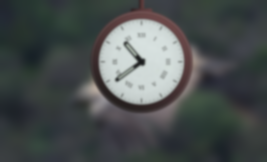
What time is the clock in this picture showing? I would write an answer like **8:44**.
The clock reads **10:39**
